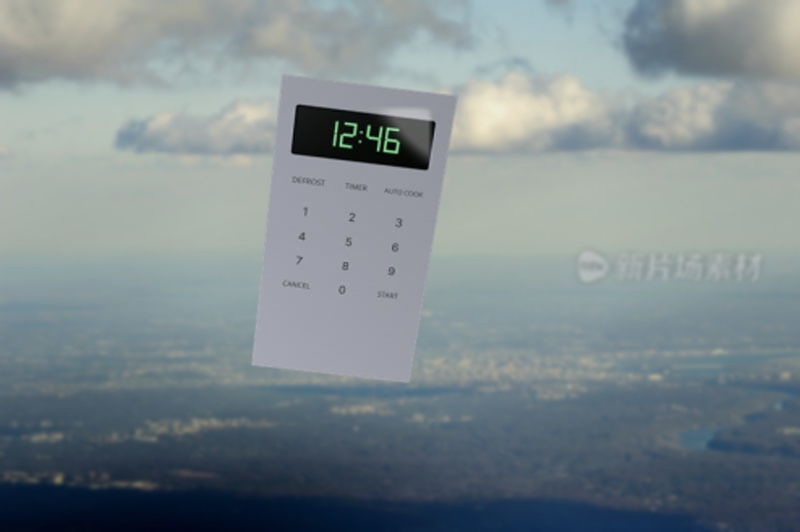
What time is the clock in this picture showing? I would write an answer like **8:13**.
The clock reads **12:46**
